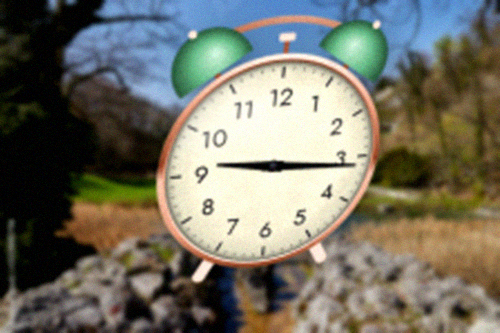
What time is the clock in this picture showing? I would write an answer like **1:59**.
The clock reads **9:16**
